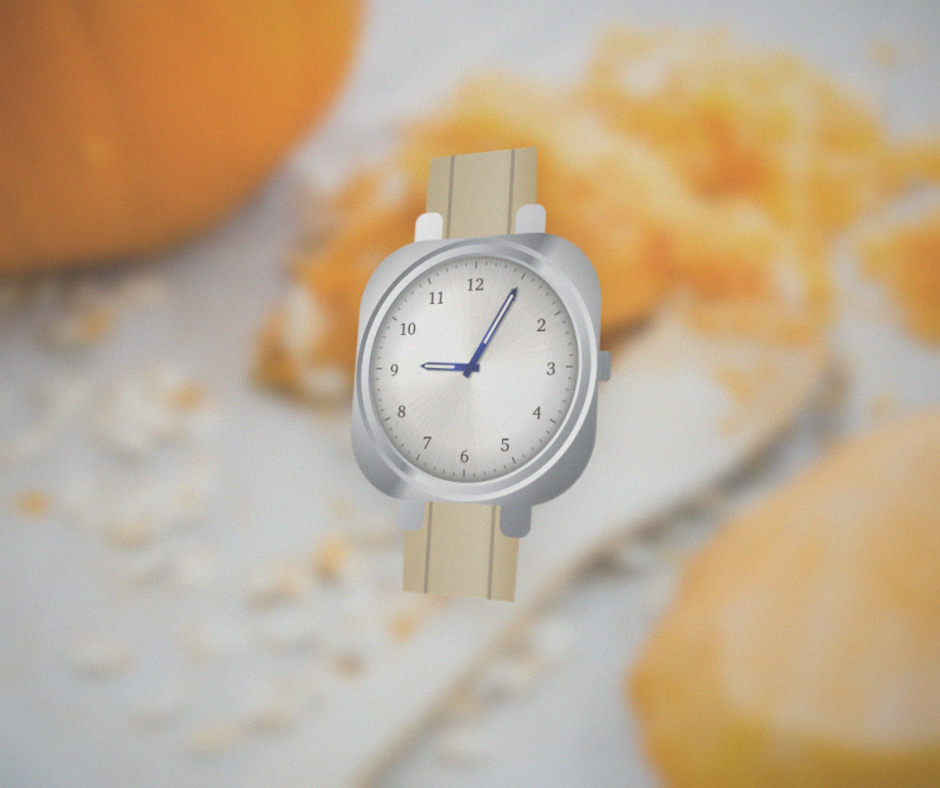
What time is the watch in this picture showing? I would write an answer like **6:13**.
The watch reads **9:05**
